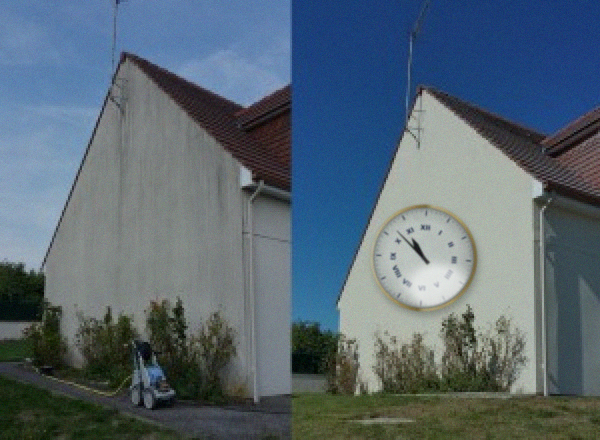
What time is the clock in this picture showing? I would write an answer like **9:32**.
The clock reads **10:52**
